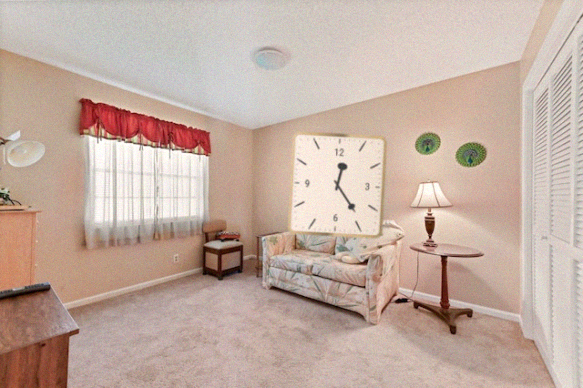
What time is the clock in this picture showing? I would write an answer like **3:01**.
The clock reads **12:24**
